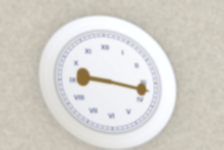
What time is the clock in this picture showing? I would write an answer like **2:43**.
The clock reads **9:17**
